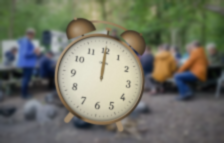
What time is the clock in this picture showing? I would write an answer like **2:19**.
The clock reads **12:00**
